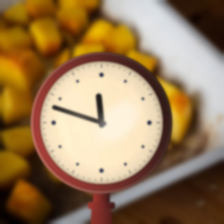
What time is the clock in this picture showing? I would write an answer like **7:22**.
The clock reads **11:48**
